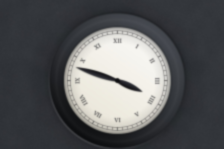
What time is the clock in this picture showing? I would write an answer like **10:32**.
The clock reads **3:48**
